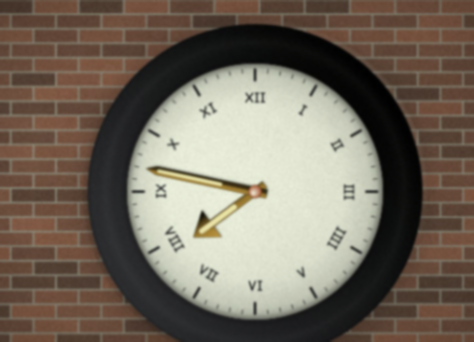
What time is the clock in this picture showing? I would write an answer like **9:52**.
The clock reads **7:47**
